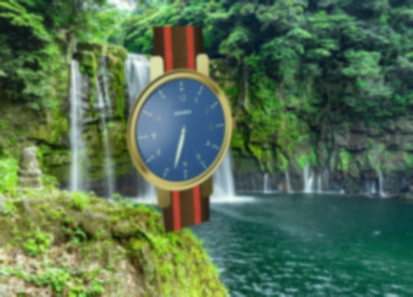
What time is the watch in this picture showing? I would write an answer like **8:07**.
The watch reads **6:33**
